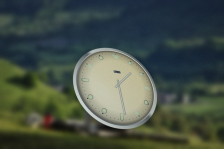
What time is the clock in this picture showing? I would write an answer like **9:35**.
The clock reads **1:29**
